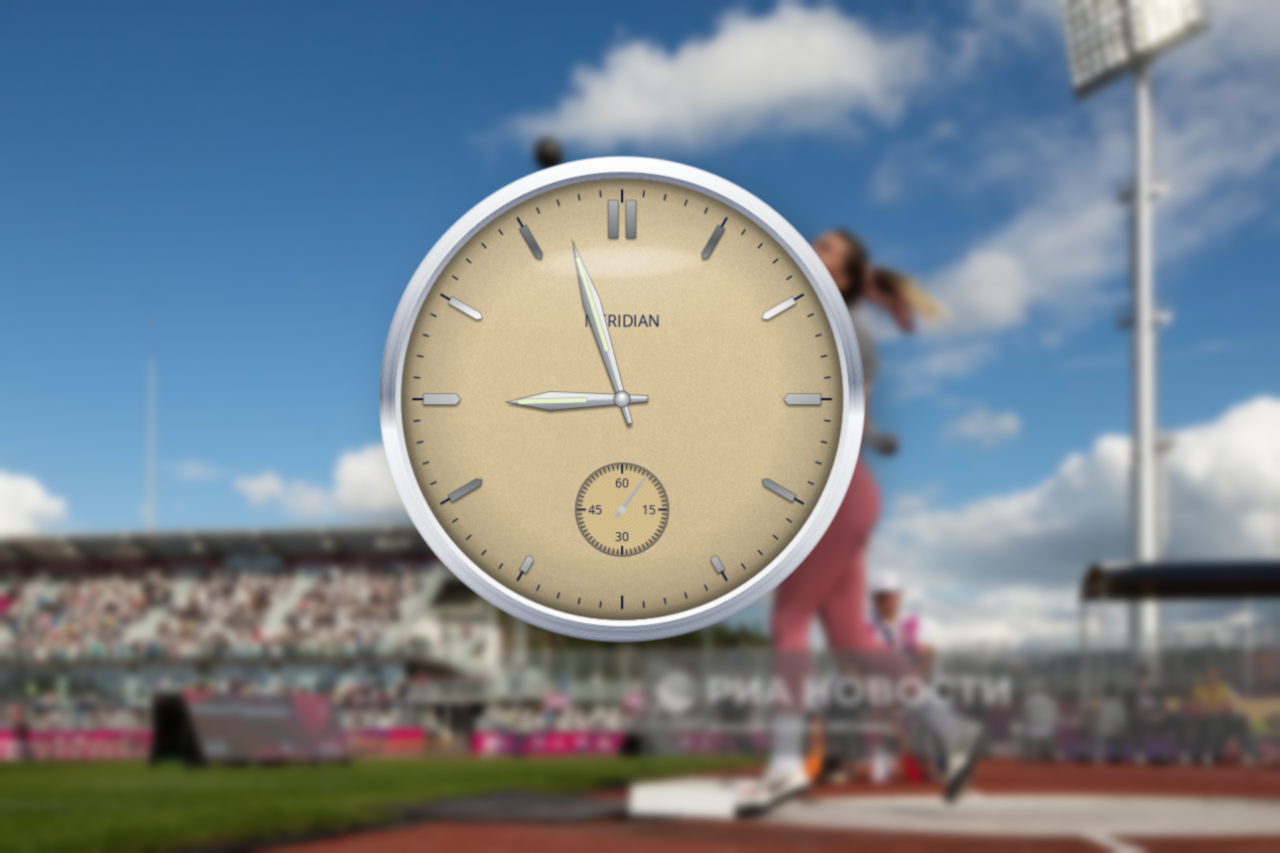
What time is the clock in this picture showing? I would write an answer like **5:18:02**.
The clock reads **8:57:06**
